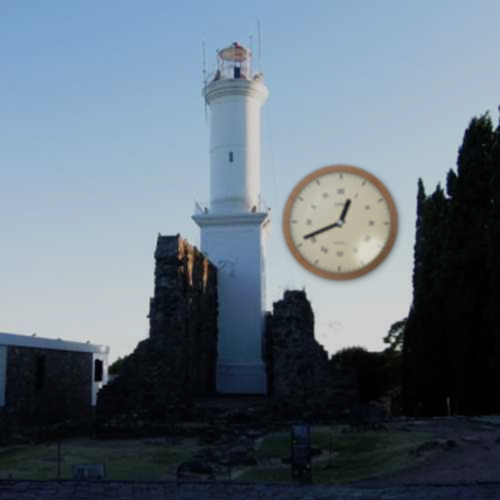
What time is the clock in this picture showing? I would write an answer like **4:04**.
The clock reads **12:41**
